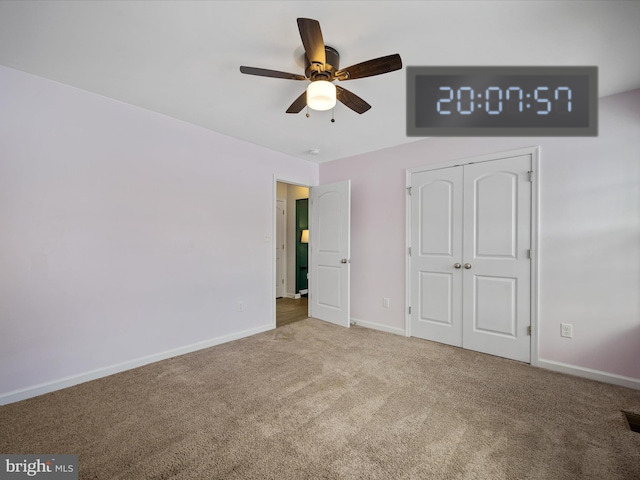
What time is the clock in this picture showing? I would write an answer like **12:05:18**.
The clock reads **20:07:57**
